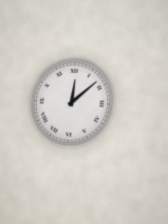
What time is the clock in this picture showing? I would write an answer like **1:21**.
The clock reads **12:08**
